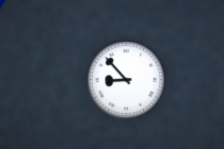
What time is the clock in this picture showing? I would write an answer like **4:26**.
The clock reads **8:53**
